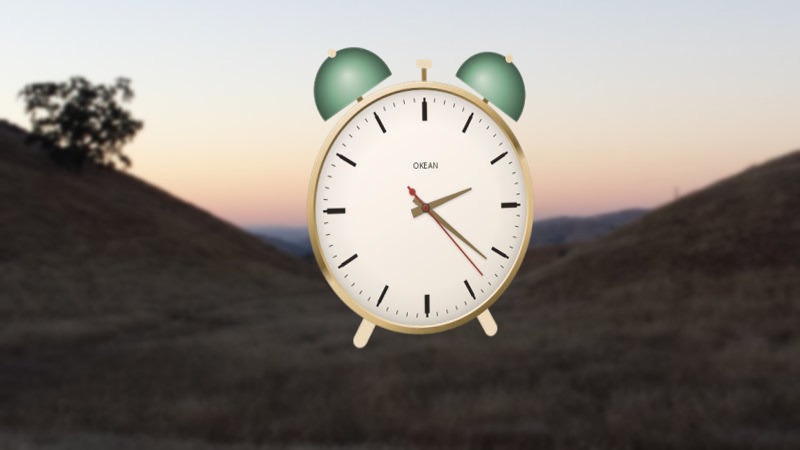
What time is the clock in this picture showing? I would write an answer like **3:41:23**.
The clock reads **2:21:23**
